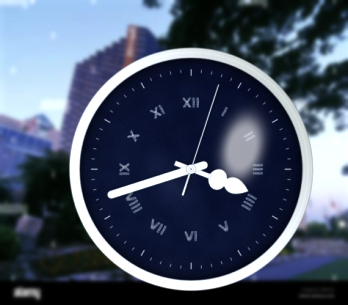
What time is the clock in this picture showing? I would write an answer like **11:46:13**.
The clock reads **3:42:03**
